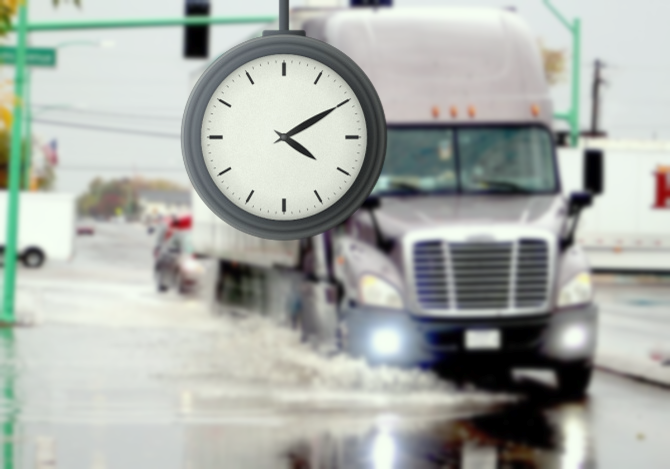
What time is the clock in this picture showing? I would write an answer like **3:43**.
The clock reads **4:10**
